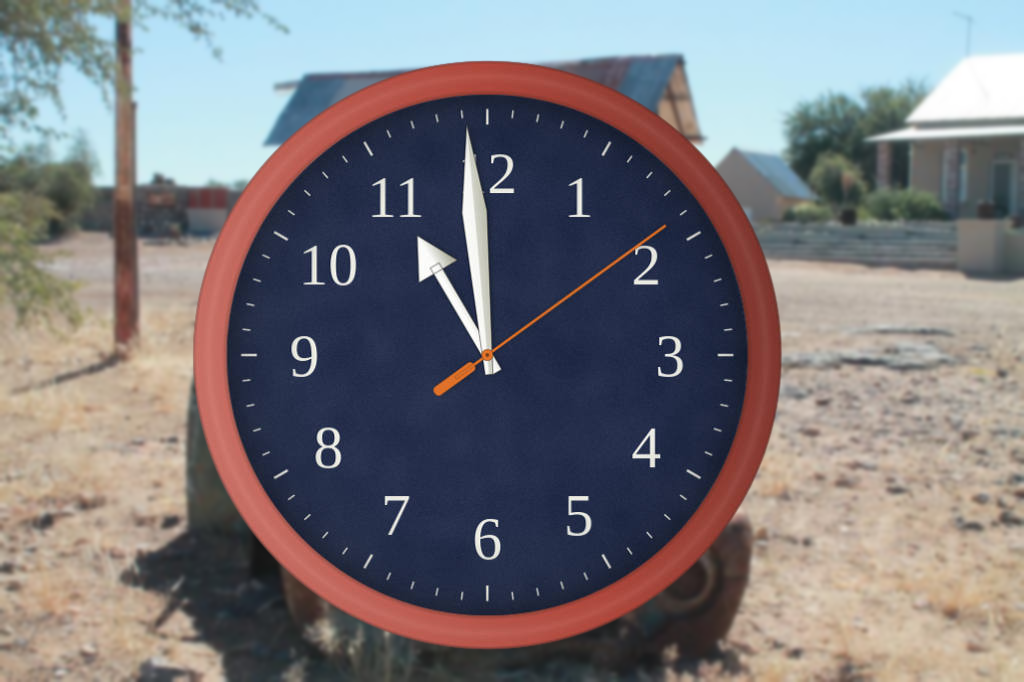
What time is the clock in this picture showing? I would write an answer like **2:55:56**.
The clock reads **10:59:09**
